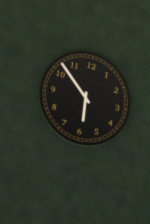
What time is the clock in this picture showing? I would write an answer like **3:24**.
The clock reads **5:52**
